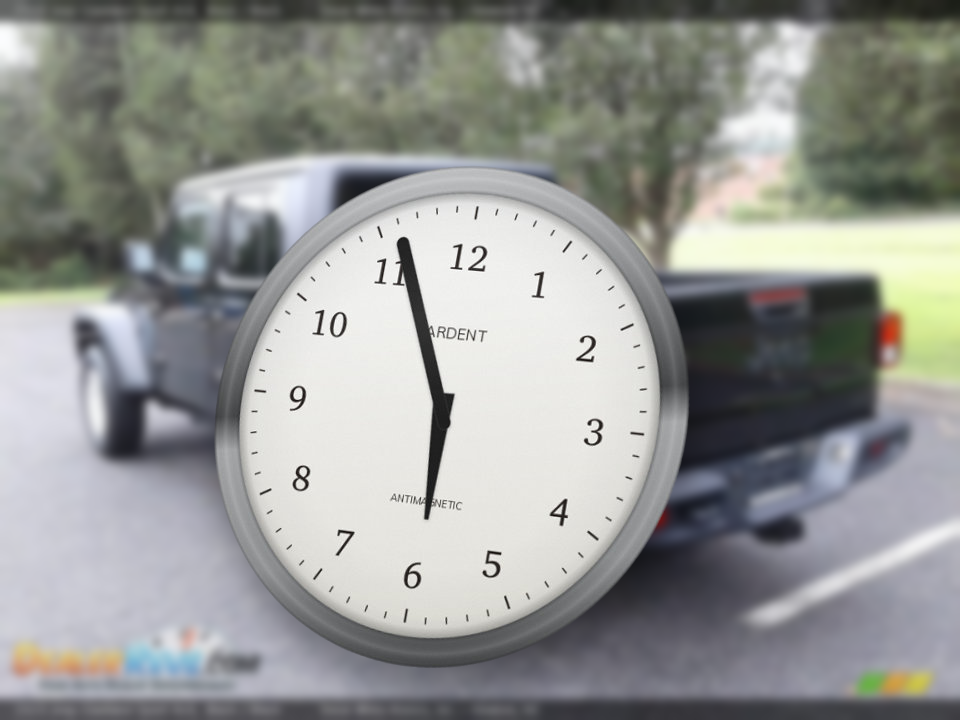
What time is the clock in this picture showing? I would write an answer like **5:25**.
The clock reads **5:56**
